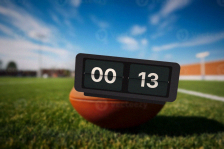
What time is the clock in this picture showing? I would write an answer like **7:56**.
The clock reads **0:13**
